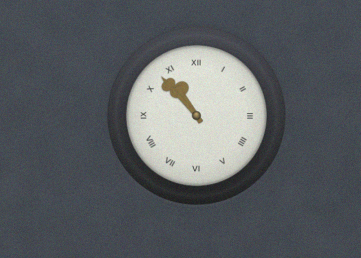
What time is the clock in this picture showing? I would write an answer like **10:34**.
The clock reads **10:53**
